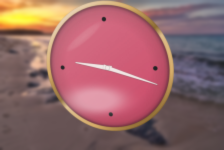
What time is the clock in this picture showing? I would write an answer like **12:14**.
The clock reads **9:18**
